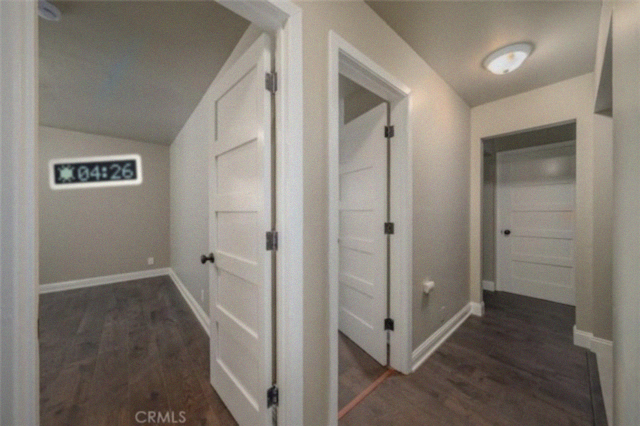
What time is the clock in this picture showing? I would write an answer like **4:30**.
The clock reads **4:26**
